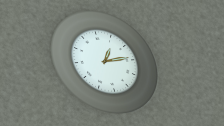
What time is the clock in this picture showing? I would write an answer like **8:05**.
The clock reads **1:14**
